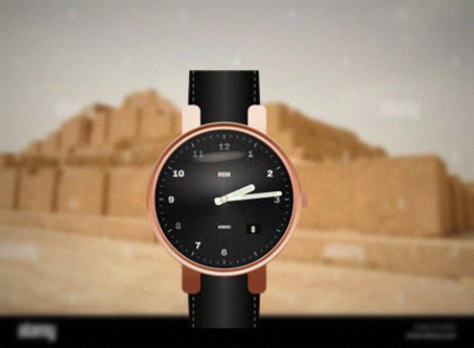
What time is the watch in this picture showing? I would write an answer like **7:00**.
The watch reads **2:14**
